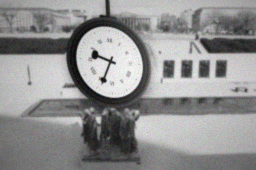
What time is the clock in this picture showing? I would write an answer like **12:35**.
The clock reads **9:34**
